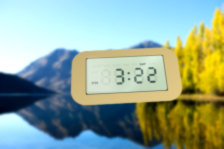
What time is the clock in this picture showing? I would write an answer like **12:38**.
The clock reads **3:22**
